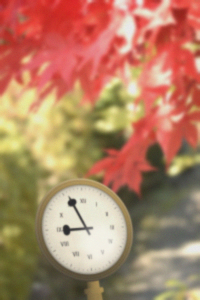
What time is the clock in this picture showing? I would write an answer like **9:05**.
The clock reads **8:56**
